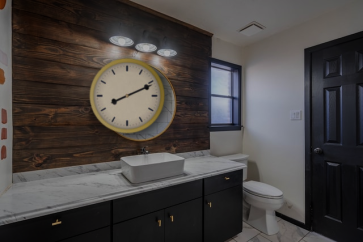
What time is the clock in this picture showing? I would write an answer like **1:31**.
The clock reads **8:11**
